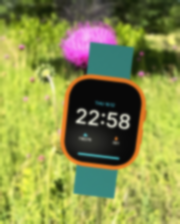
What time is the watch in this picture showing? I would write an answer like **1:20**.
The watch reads **22:58**
